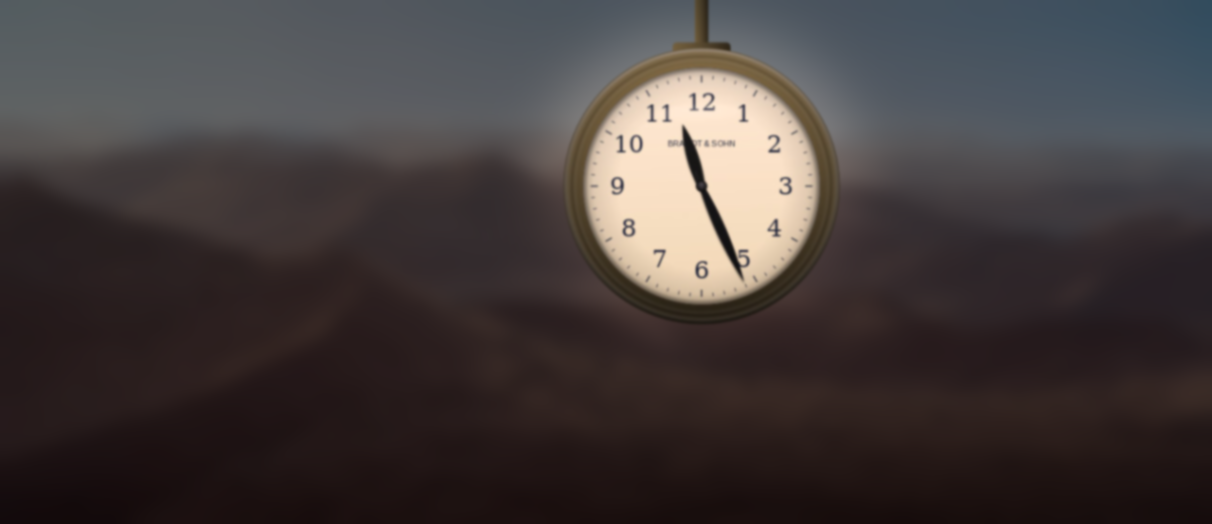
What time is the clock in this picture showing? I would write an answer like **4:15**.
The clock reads **11:26**
